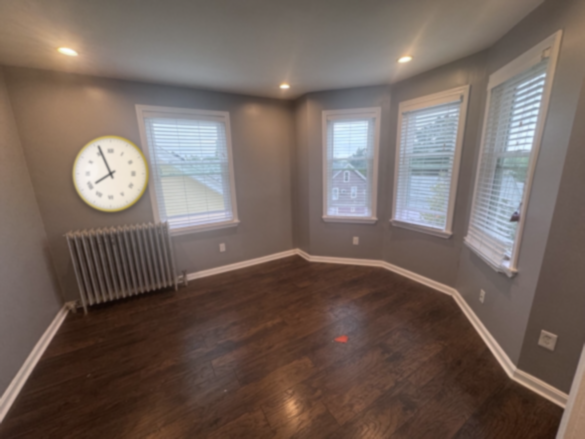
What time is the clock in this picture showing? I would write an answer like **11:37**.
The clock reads **7:56**
